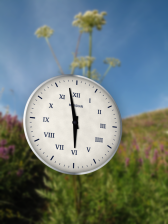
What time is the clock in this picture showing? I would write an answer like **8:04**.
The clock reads **5:58**
